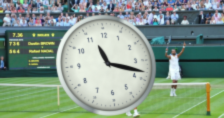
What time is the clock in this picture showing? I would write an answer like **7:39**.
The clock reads **11:18**
